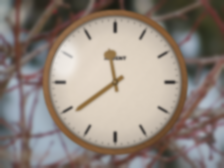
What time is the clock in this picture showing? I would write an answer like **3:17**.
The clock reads **11:39**
